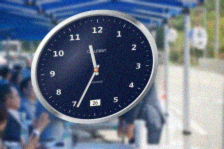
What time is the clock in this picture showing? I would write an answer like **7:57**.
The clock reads **11:34**
